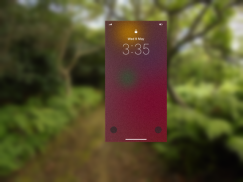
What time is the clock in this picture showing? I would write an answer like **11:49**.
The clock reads **3:35**
